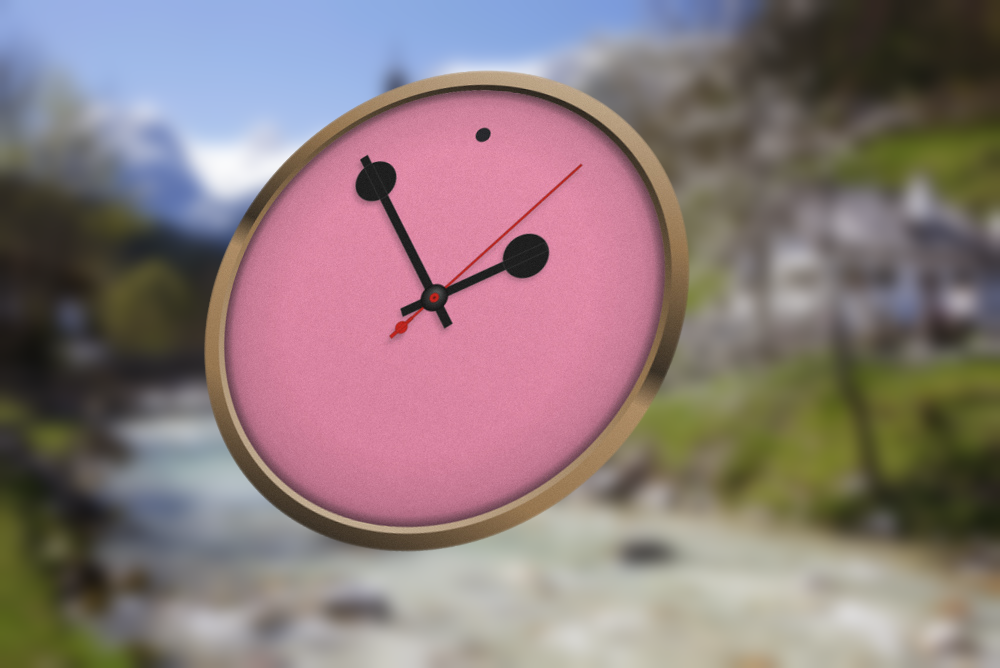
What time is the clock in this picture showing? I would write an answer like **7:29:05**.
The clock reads **1:53:06**
